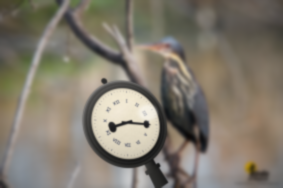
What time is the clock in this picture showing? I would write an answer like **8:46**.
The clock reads **9:20**
